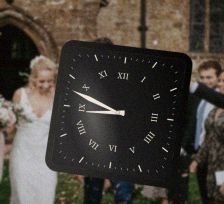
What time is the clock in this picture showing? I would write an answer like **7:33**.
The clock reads **8:48**
